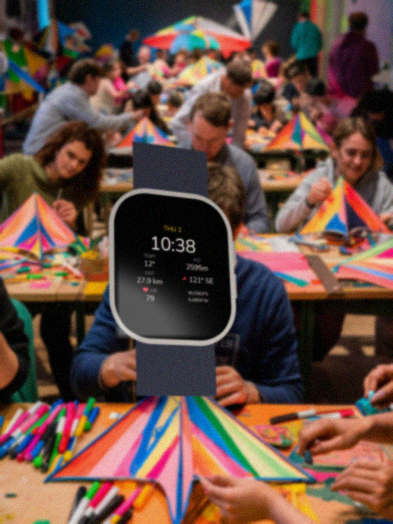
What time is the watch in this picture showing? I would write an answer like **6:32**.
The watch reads **10:38**
